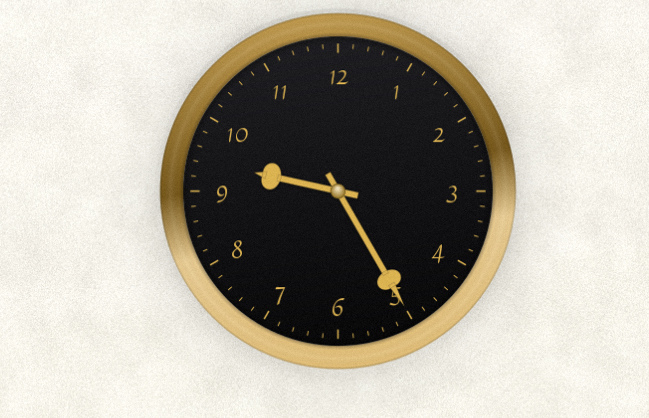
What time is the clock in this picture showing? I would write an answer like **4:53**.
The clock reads **9:25**
